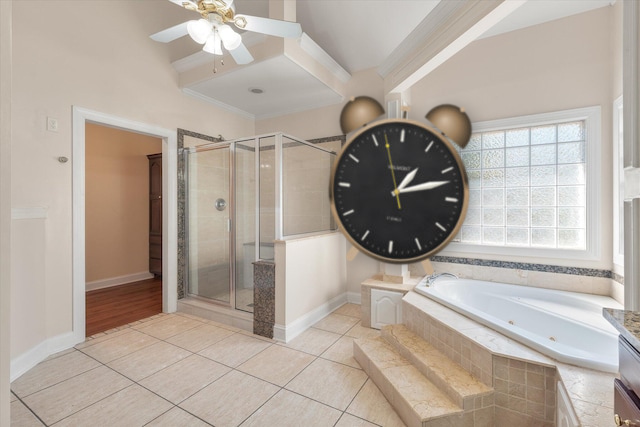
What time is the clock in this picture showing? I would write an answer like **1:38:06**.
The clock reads **1:11:57**
